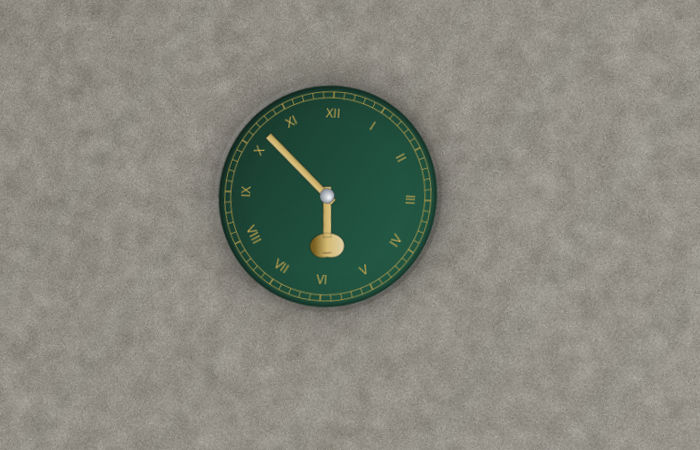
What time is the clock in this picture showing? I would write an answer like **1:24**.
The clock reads **5:52**
